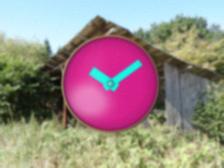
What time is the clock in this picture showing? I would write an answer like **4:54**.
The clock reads **10:09**
